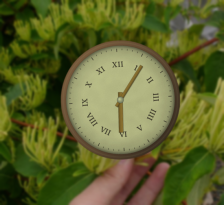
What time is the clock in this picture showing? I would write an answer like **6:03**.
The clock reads **6:06**
